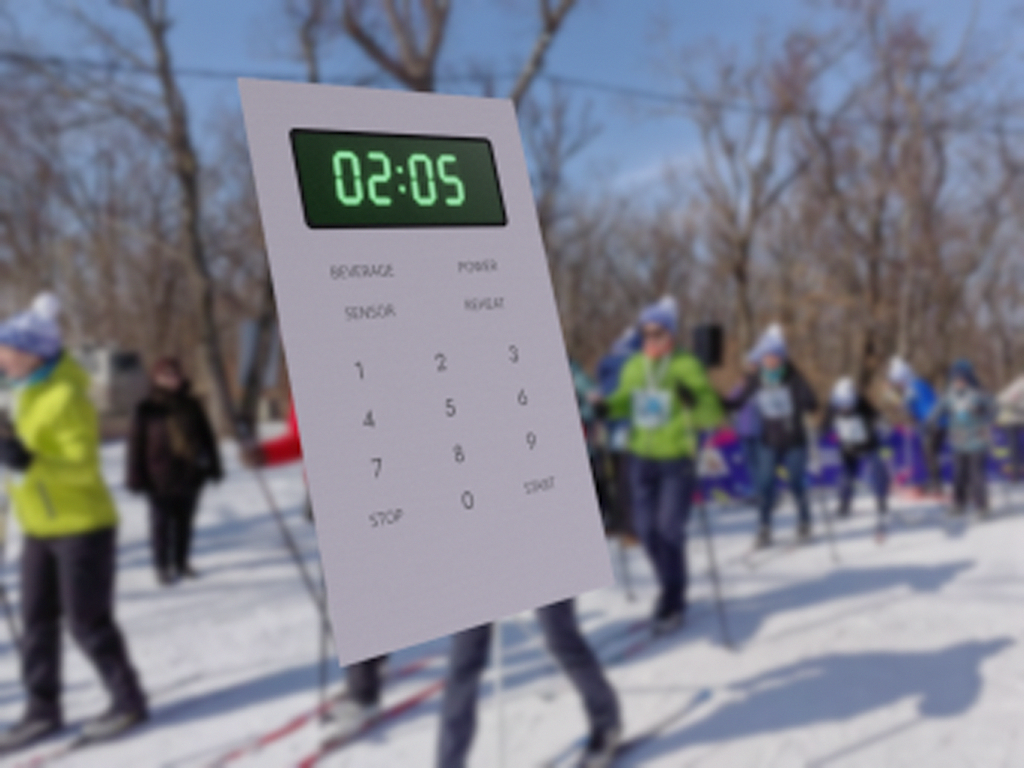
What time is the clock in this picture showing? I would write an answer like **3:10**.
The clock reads **2:05**
